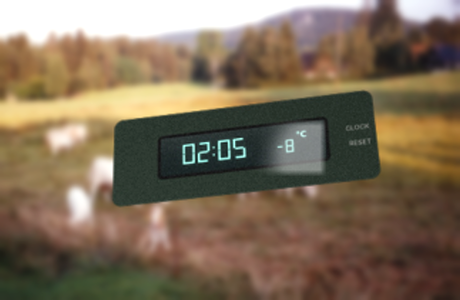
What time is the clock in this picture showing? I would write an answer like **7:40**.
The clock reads **2:05**
